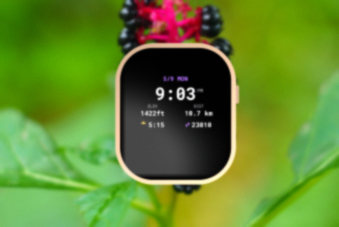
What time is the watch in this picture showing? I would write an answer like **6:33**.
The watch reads **9:03**
